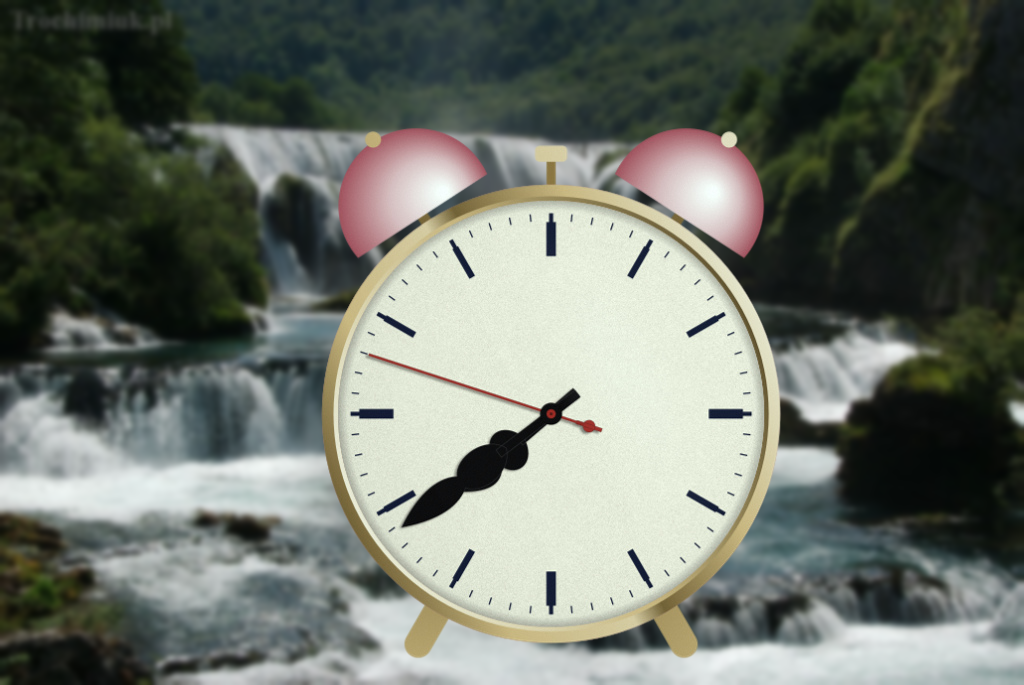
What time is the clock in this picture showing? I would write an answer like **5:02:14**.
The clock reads **7:38:48**
